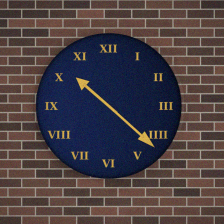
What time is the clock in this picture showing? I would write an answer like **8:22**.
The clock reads **10:22**
